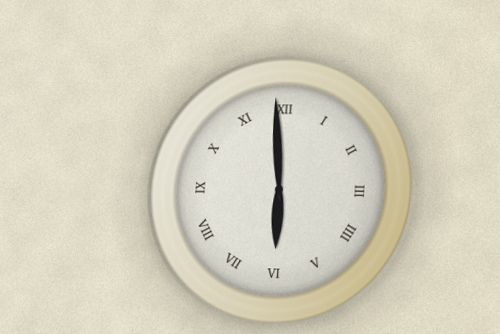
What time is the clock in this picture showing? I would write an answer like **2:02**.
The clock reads **5:59**
